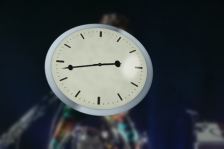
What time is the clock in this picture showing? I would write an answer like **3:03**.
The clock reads **2:43**
